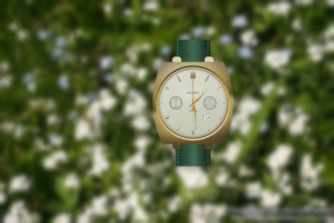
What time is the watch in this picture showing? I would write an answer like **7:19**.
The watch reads **1:29**
